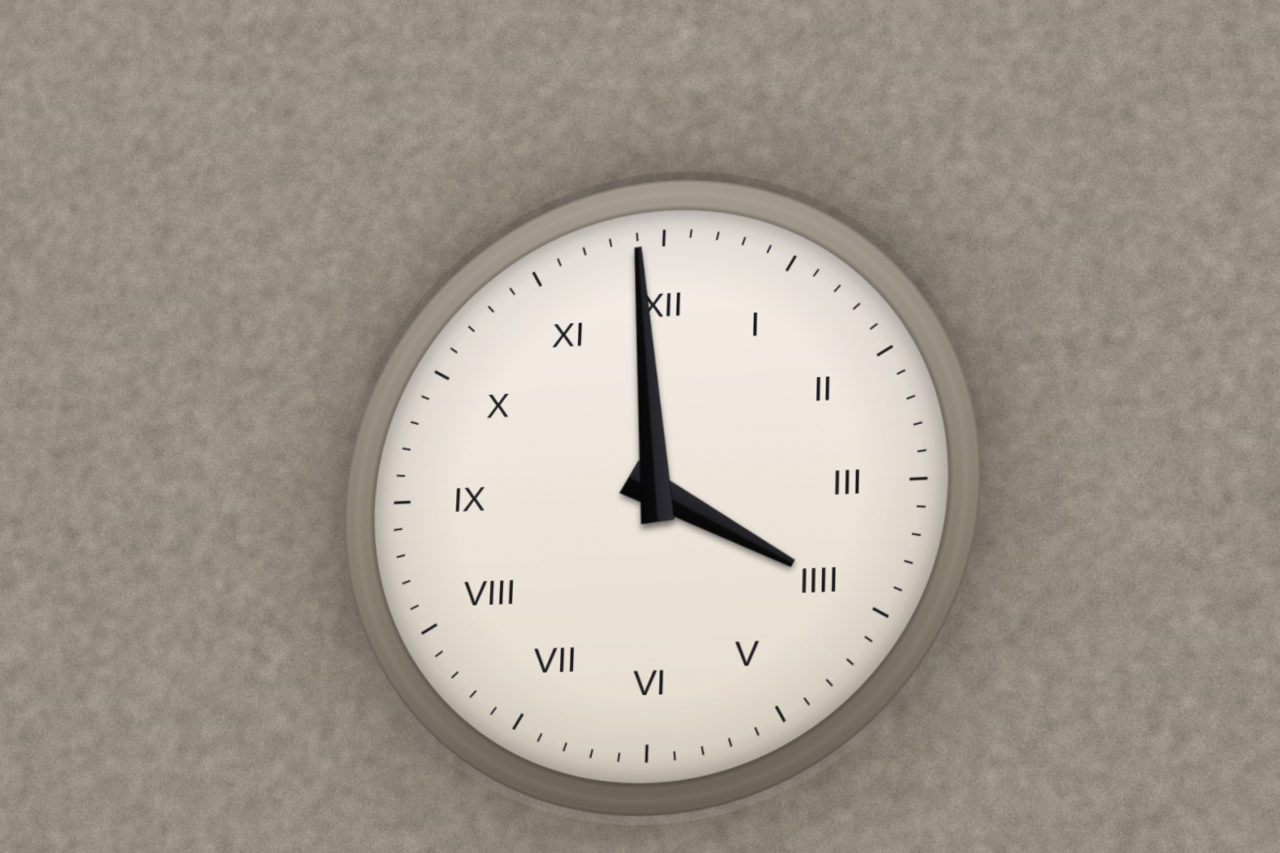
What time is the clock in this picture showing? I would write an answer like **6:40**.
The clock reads **3:59**
